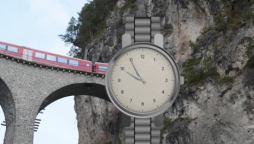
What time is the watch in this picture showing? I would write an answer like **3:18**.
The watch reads **9:55**
